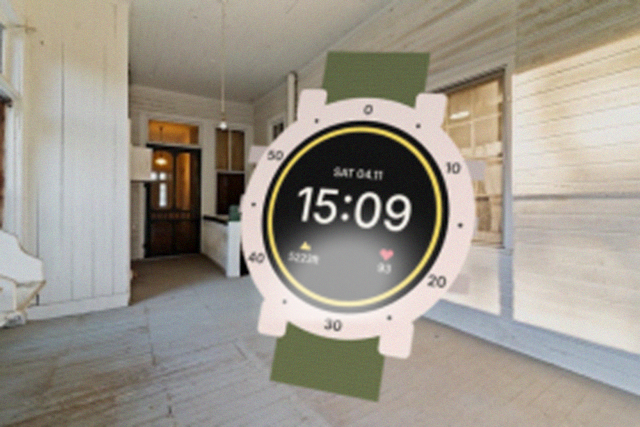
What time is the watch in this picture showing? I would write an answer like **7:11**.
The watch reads **15:09**
